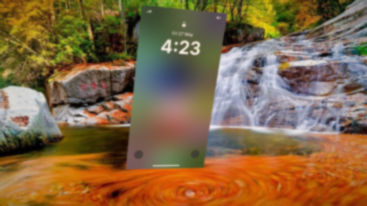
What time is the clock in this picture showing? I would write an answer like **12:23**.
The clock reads **4:23**
